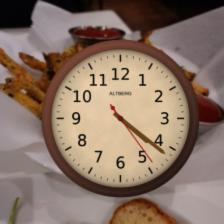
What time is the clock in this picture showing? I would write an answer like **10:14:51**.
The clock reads **4:21:24**
